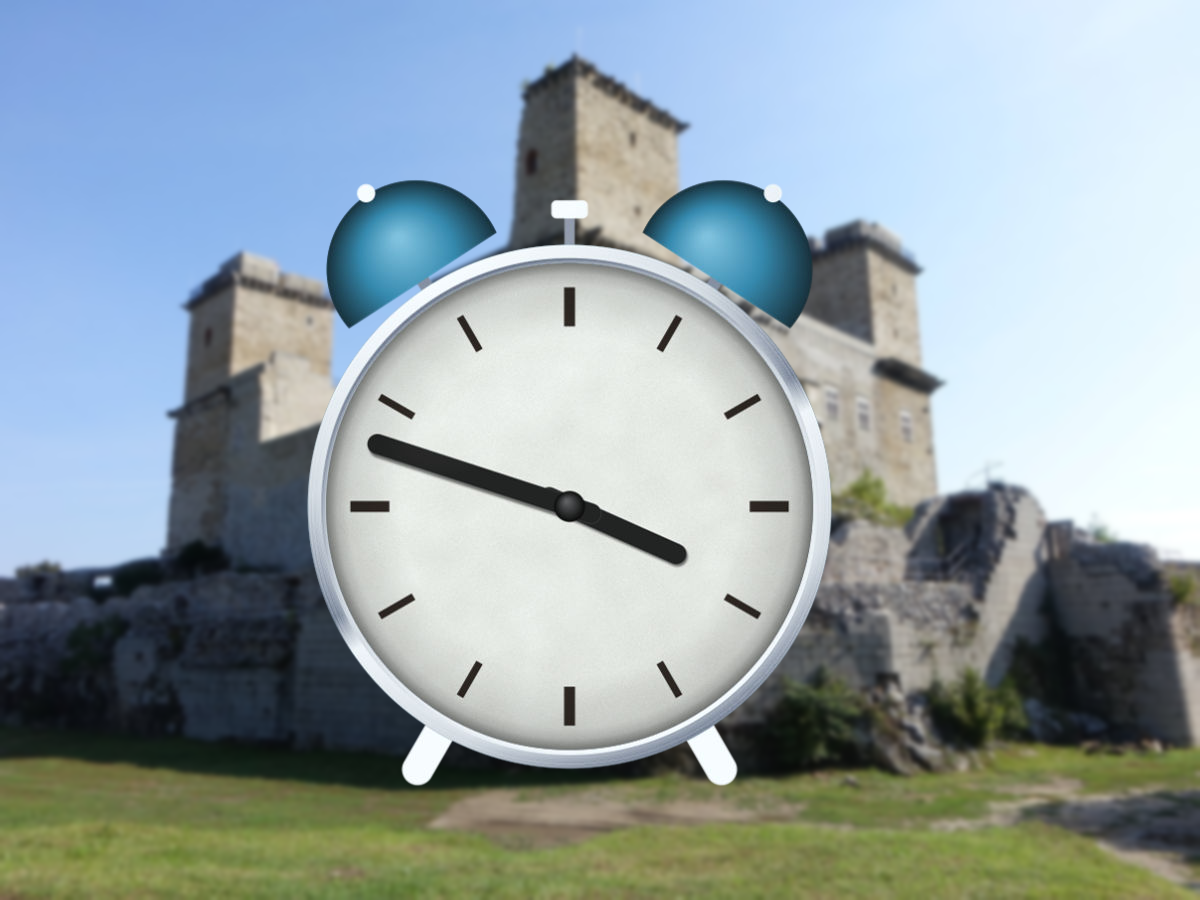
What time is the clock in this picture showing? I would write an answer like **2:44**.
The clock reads **3:48**
